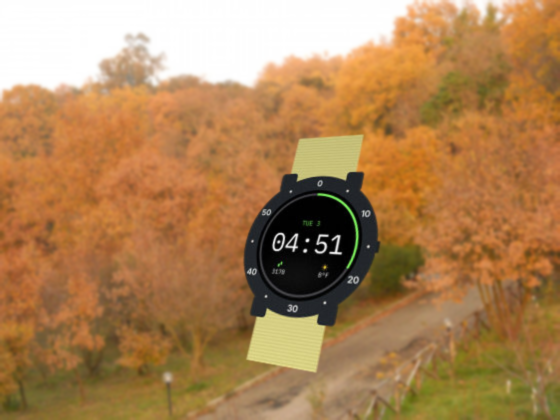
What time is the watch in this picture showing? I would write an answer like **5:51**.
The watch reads **4:51**
